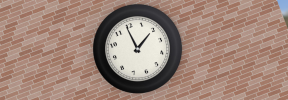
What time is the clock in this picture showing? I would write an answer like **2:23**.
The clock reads **1:59**
